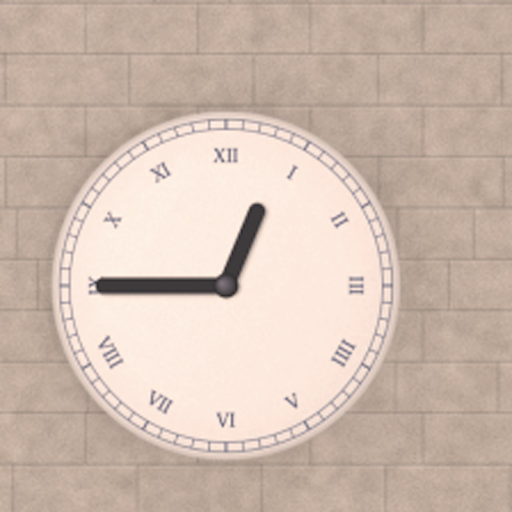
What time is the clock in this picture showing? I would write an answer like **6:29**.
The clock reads **12:45**
